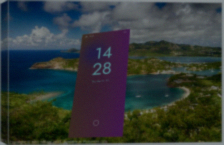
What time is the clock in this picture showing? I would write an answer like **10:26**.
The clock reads **14:28**
